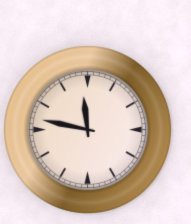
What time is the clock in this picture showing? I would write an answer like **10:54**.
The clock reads **11:47**
